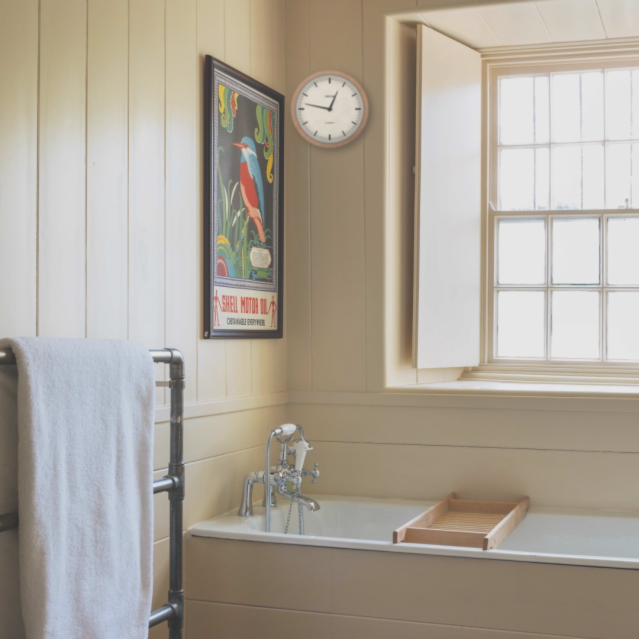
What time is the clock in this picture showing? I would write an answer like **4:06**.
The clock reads **12:47**
